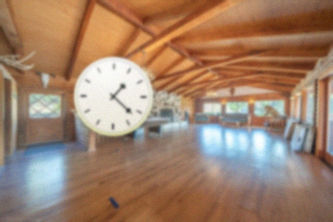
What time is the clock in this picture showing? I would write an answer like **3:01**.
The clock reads **1:22**
